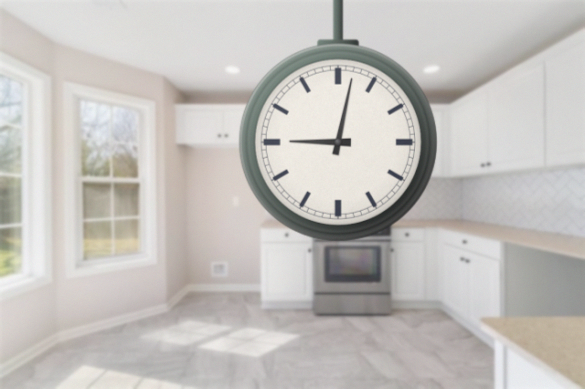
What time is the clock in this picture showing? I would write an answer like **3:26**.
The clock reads **9:02**
